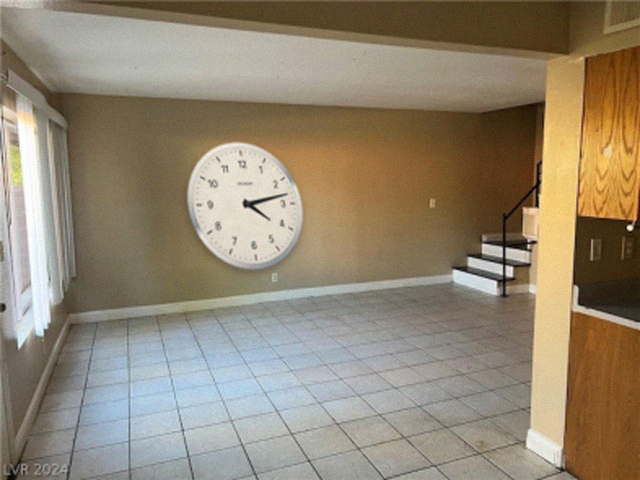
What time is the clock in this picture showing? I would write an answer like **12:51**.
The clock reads **4:13**
